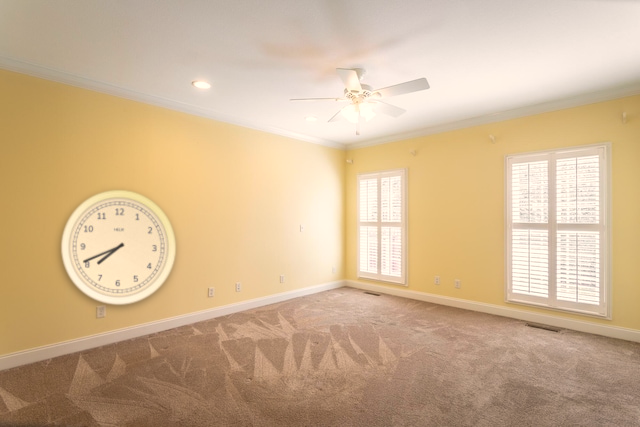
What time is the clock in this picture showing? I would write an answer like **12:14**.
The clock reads **7:41**
